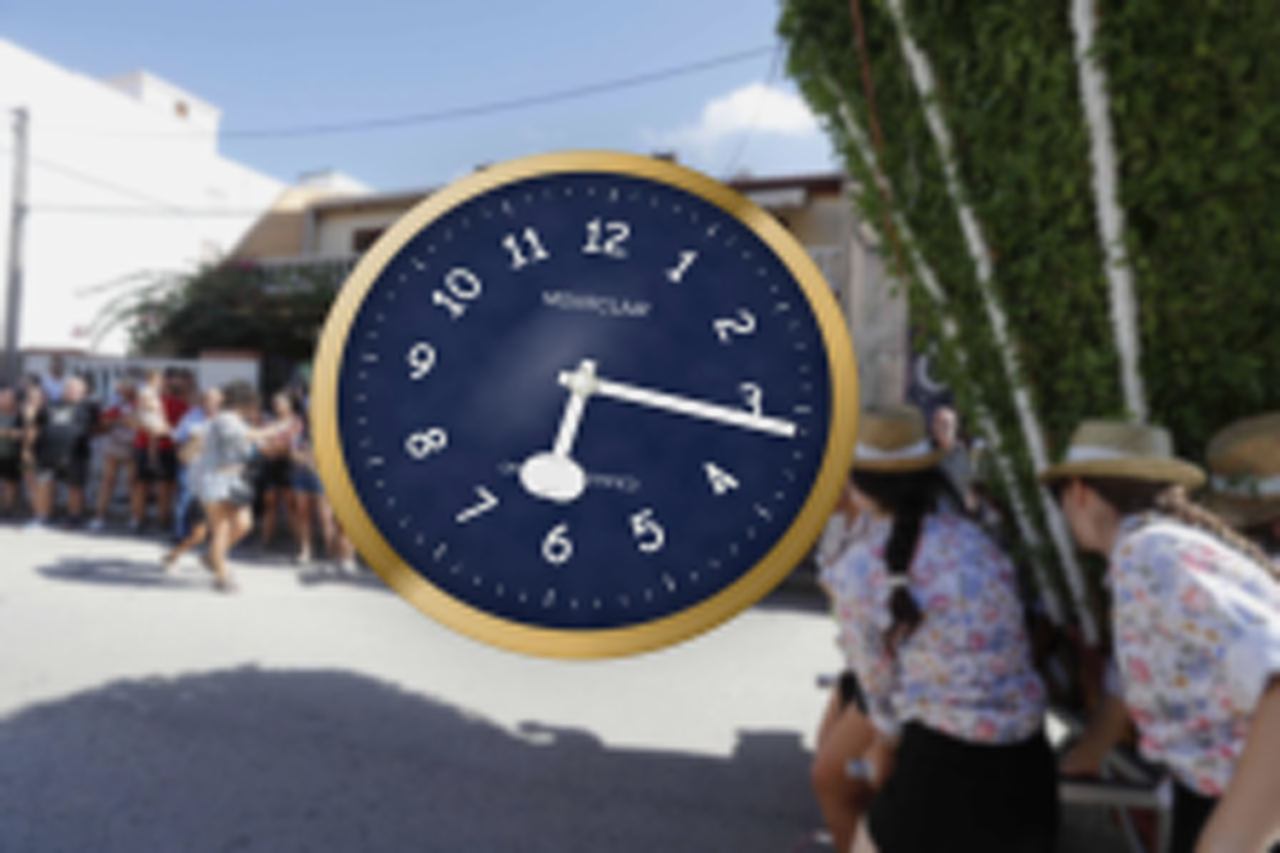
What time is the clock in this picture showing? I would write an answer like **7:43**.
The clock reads **6:16**
